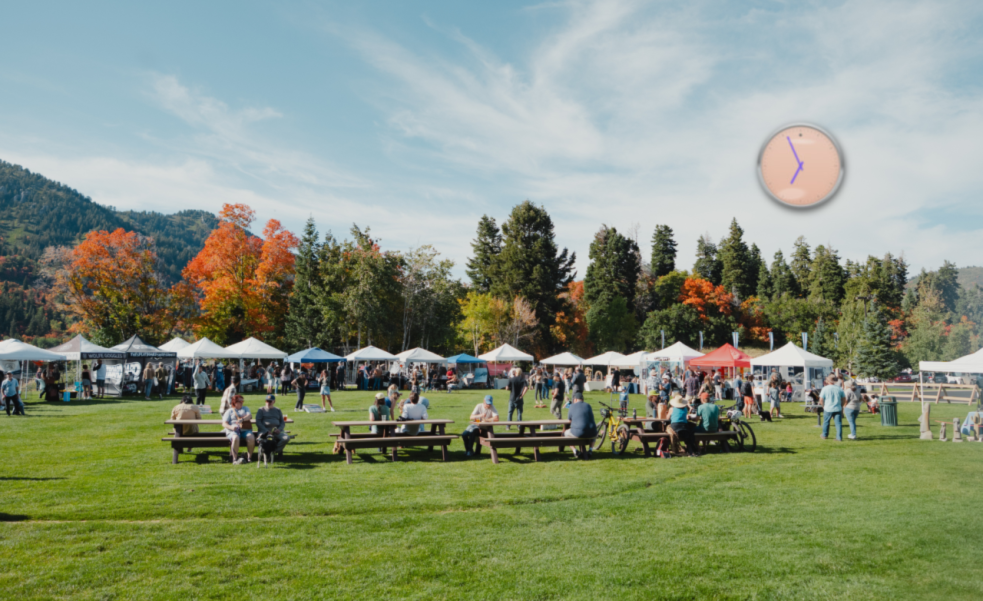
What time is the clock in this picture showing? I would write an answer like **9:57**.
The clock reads **6:56**
